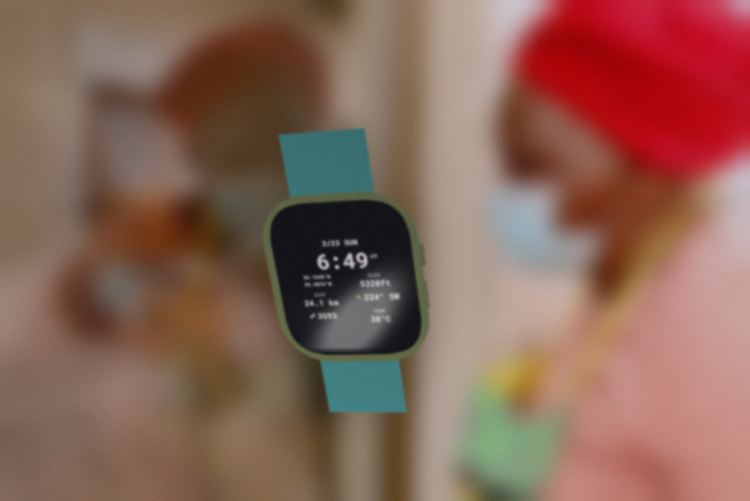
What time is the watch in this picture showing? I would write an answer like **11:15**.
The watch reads **6:49**
